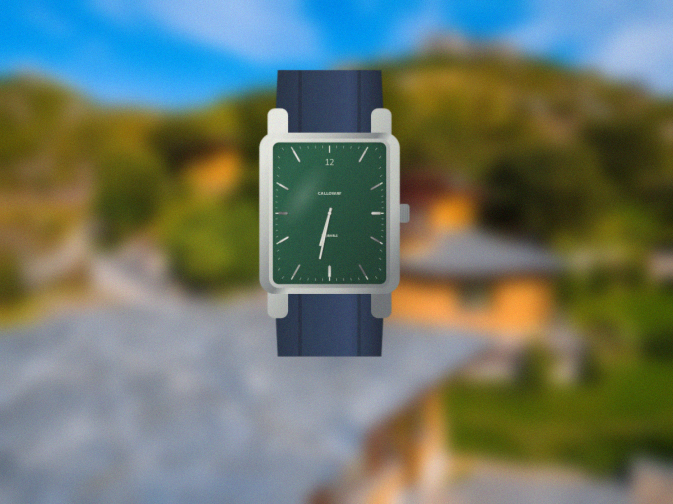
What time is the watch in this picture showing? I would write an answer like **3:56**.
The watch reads **6:32**
